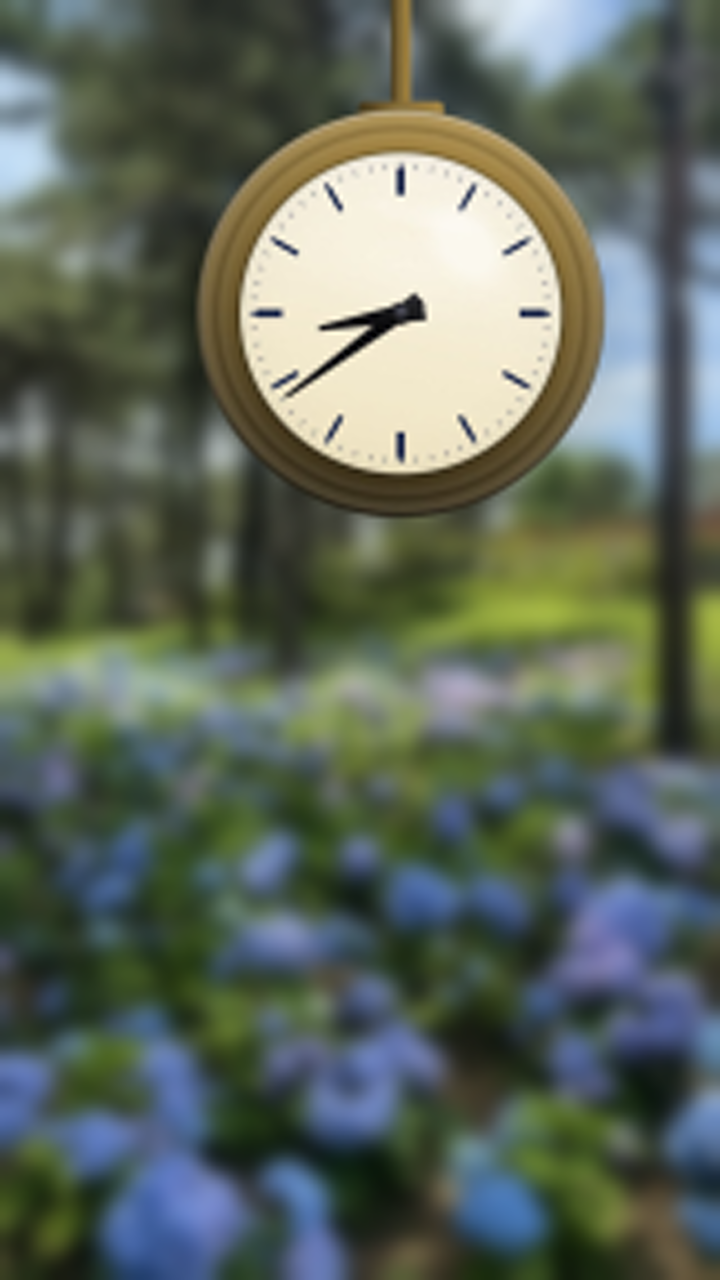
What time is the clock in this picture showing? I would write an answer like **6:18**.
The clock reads **8:39**
